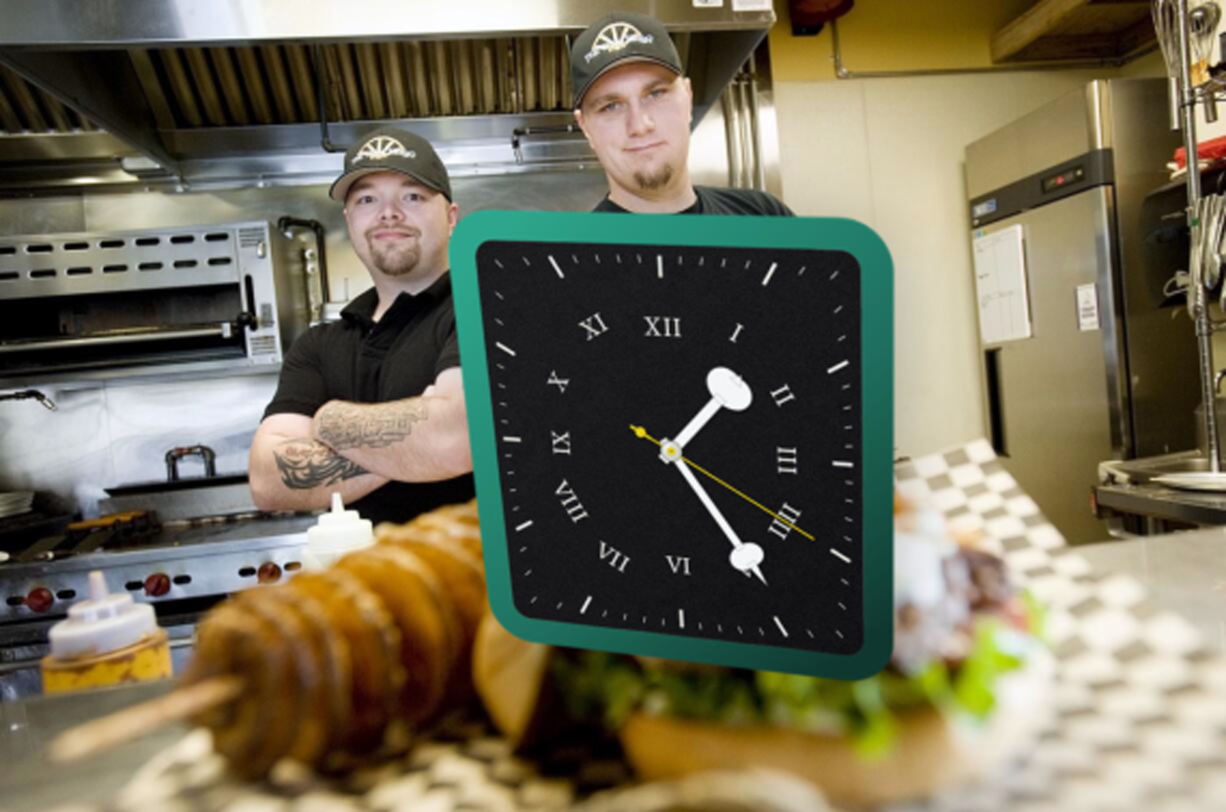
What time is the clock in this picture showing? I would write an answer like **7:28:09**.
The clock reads **1:24:20**
